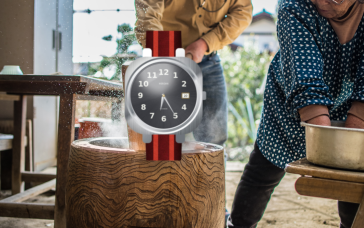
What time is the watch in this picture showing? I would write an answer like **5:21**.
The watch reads **6:25**
